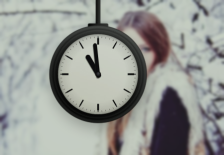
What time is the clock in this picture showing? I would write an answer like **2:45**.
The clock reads **10:59**
